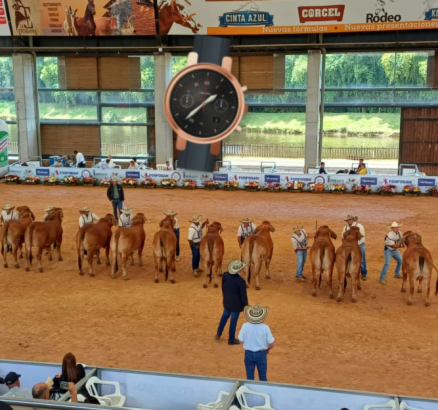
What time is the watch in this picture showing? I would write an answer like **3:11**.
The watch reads **1:37**
